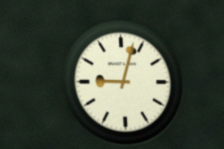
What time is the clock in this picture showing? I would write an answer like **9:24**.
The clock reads **9:03**
